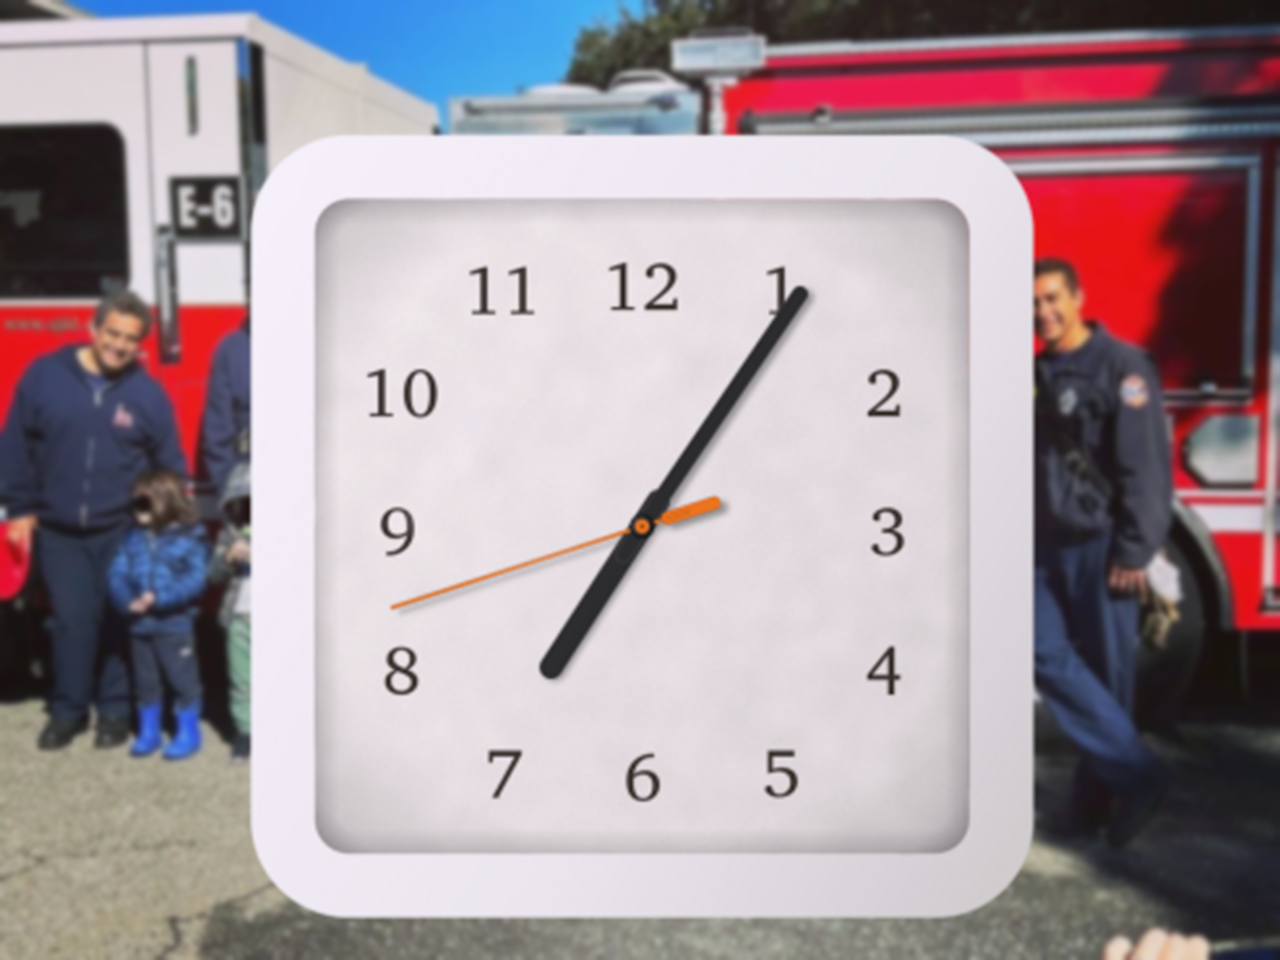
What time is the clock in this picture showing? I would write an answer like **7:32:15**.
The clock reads **7:05:42**
